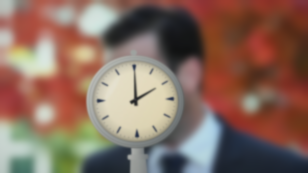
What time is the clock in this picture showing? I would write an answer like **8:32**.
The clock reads **2:00**
